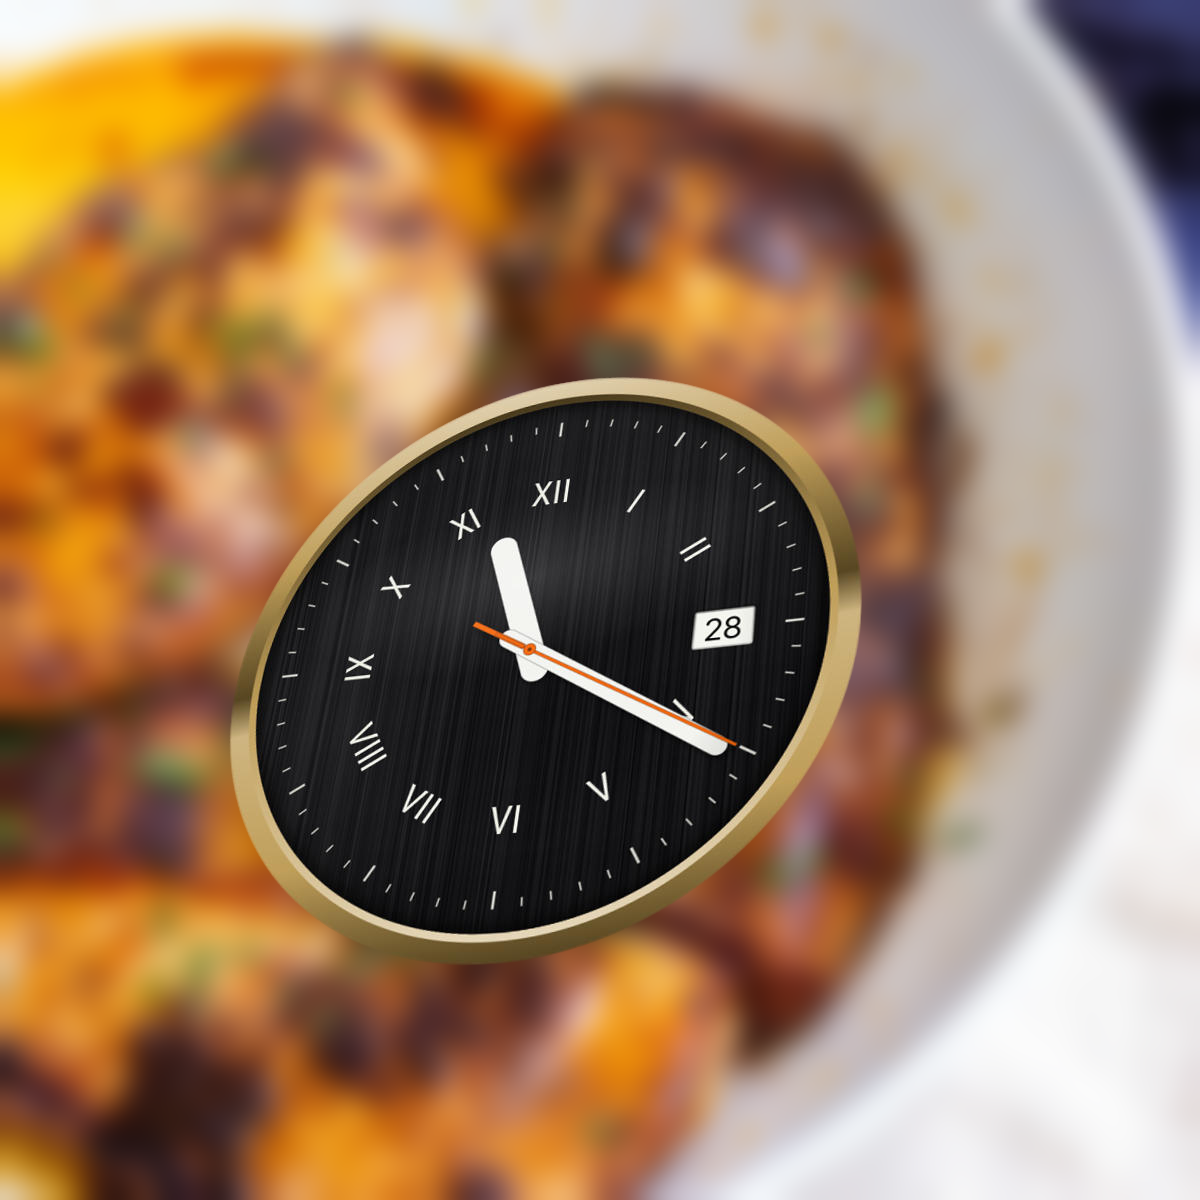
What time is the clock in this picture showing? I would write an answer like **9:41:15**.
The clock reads **11:20:20**
